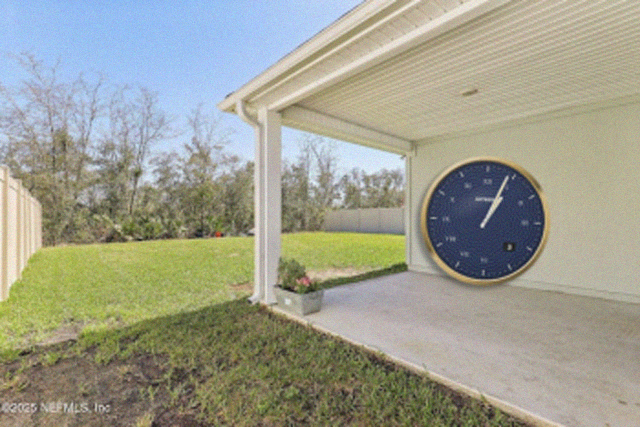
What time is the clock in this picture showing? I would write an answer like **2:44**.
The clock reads **1:04**
